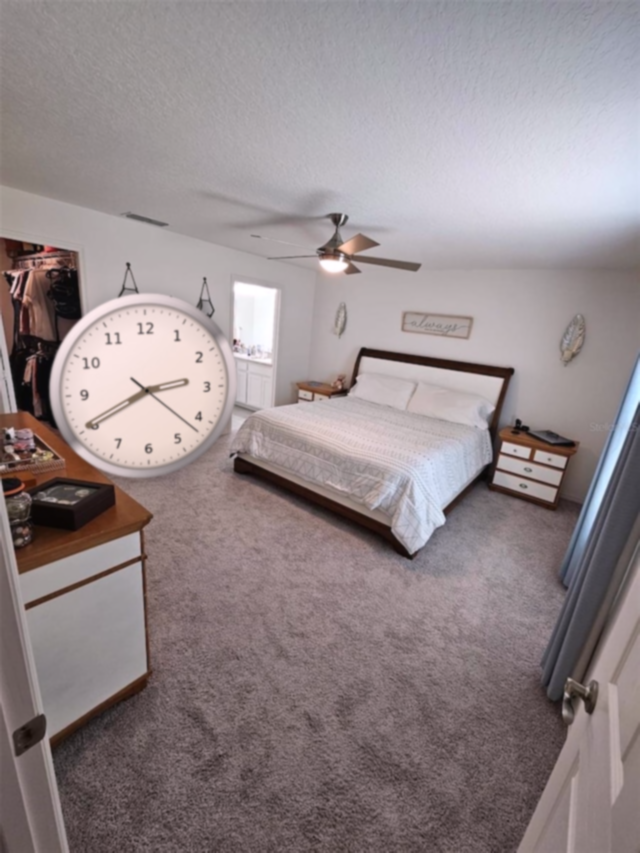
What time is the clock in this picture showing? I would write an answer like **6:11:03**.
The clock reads **2:40:22**
